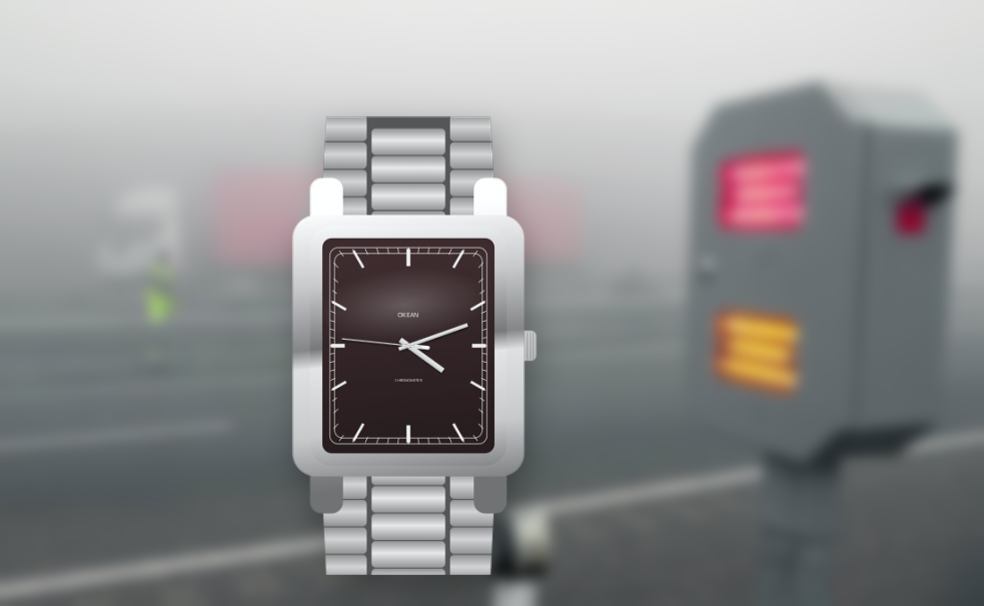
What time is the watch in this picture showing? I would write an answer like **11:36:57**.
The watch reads **4:11:46**
